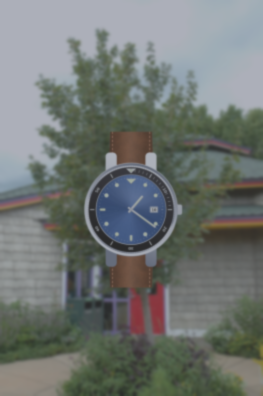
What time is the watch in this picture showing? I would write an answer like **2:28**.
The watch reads **1:21**
